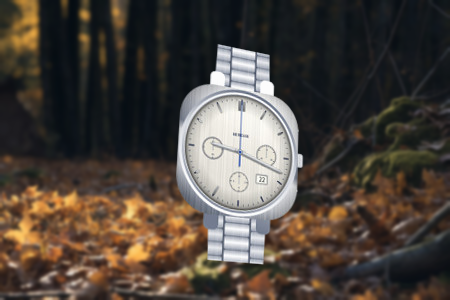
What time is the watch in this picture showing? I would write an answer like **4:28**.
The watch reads **9:18**
